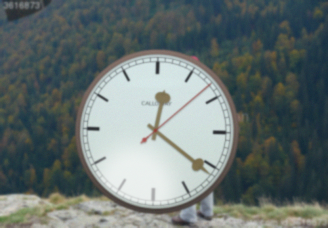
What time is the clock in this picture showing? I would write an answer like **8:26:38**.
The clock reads **12:21:08**
